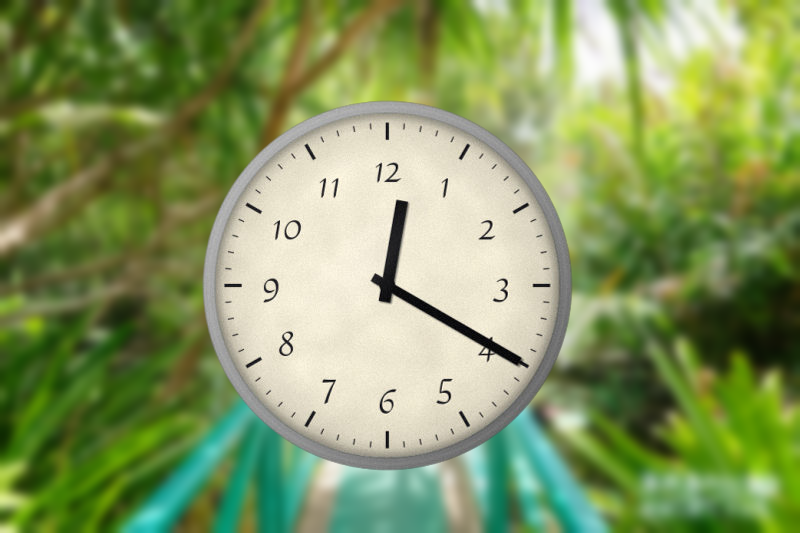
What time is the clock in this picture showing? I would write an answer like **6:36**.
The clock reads **12:20**
